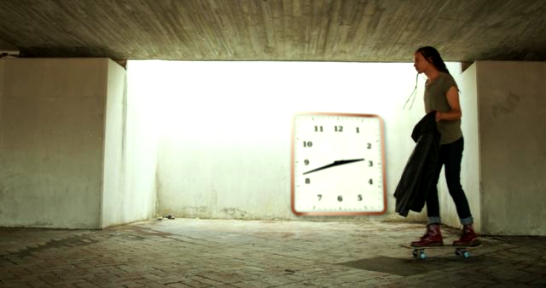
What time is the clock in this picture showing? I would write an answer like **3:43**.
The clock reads **2:42**
